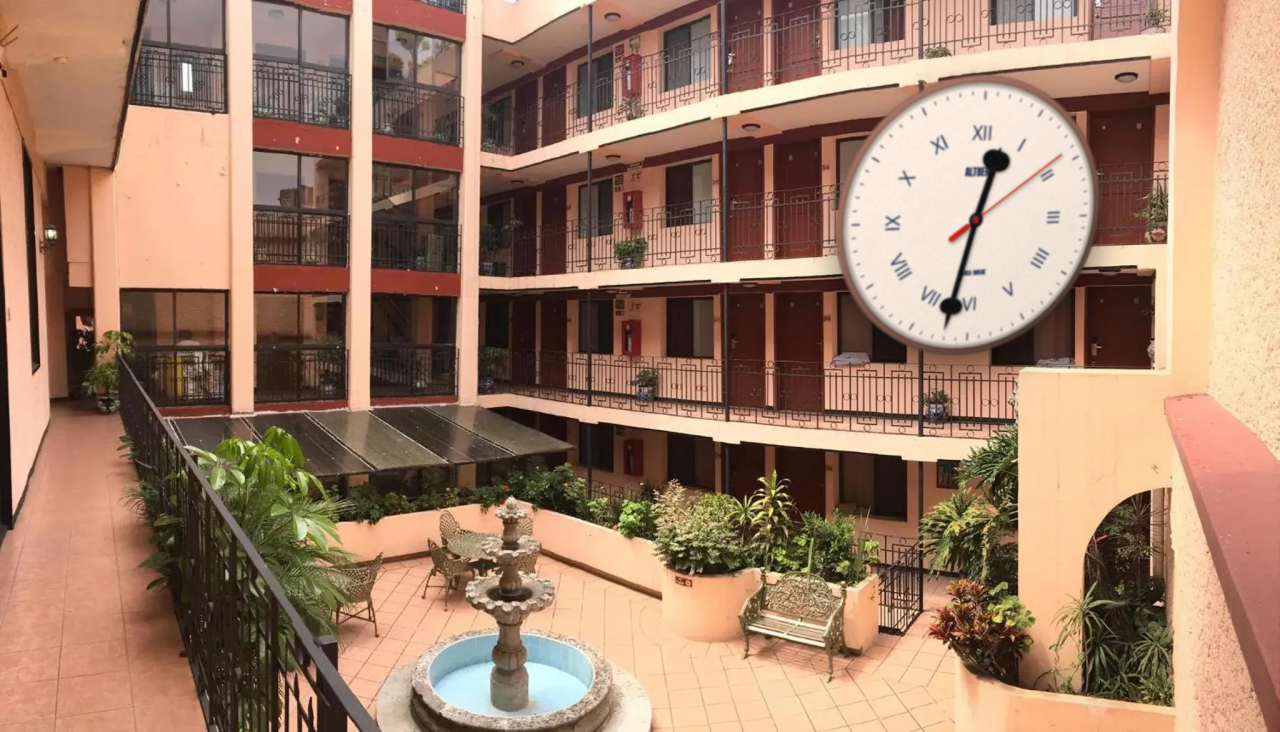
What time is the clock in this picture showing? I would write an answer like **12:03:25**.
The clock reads **12:32:09**
